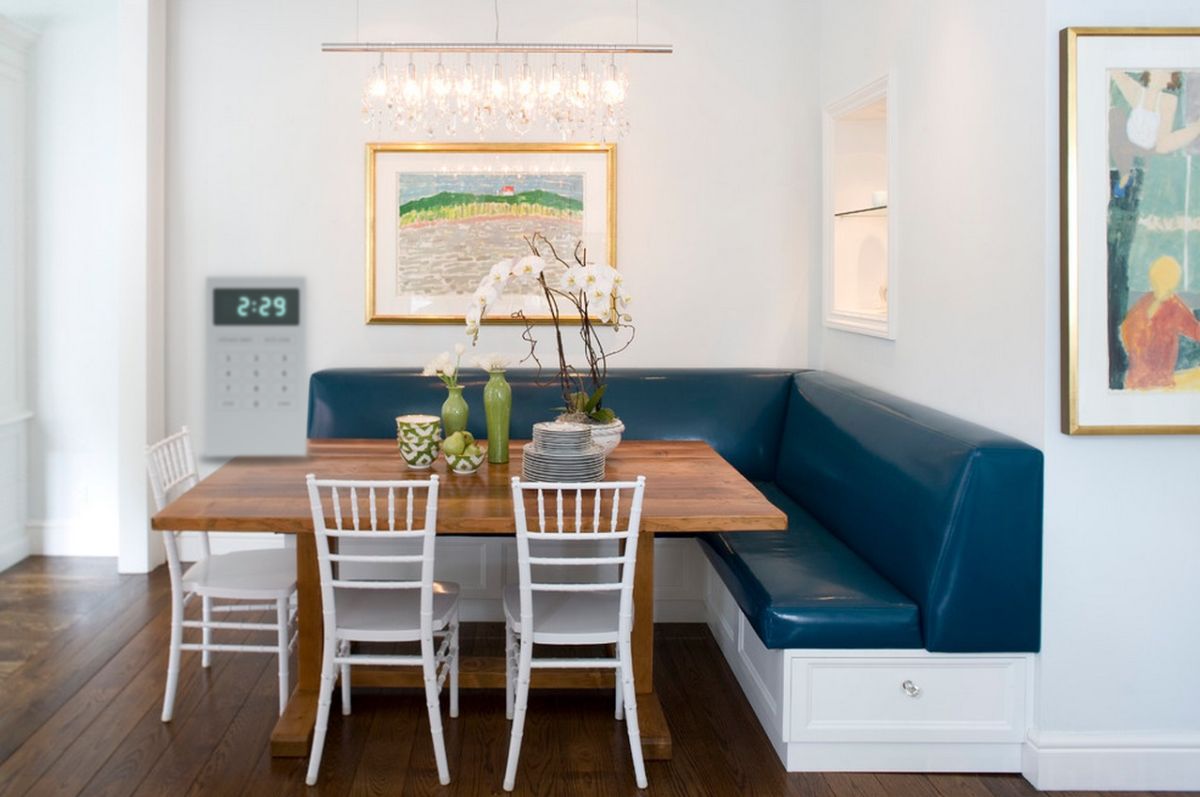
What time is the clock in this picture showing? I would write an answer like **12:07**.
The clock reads **2:29**
